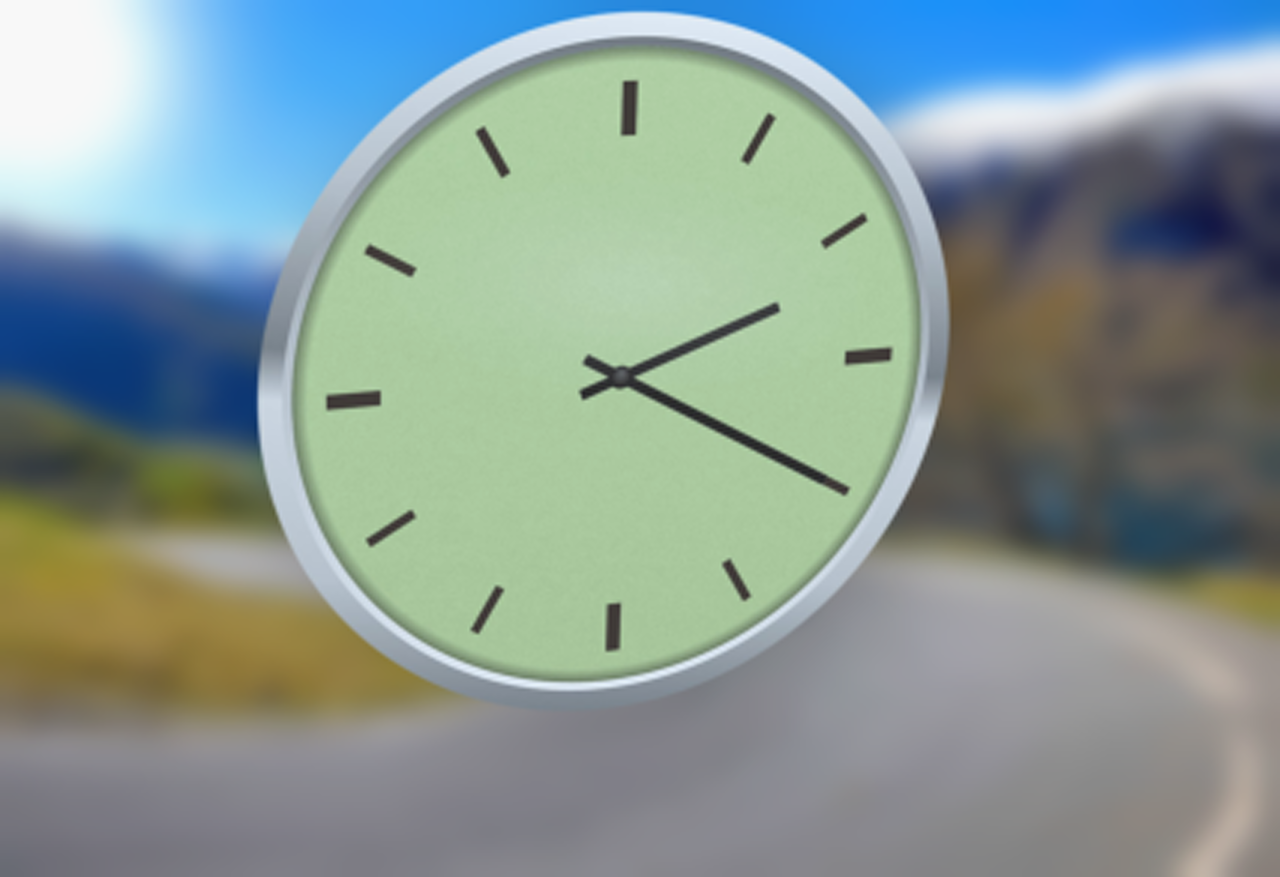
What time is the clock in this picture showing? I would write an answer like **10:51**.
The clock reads **2:20**
